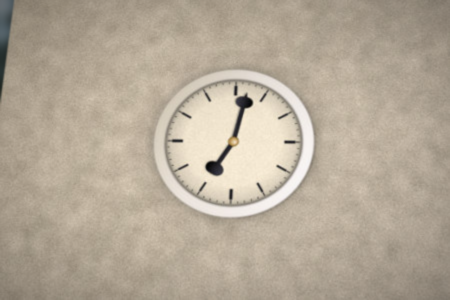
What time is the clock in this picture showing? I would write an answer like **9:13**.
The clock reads **7:02**
